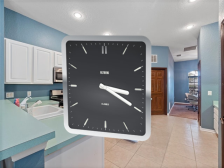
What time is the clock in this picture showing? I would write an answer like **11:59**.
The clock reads **3:20**
